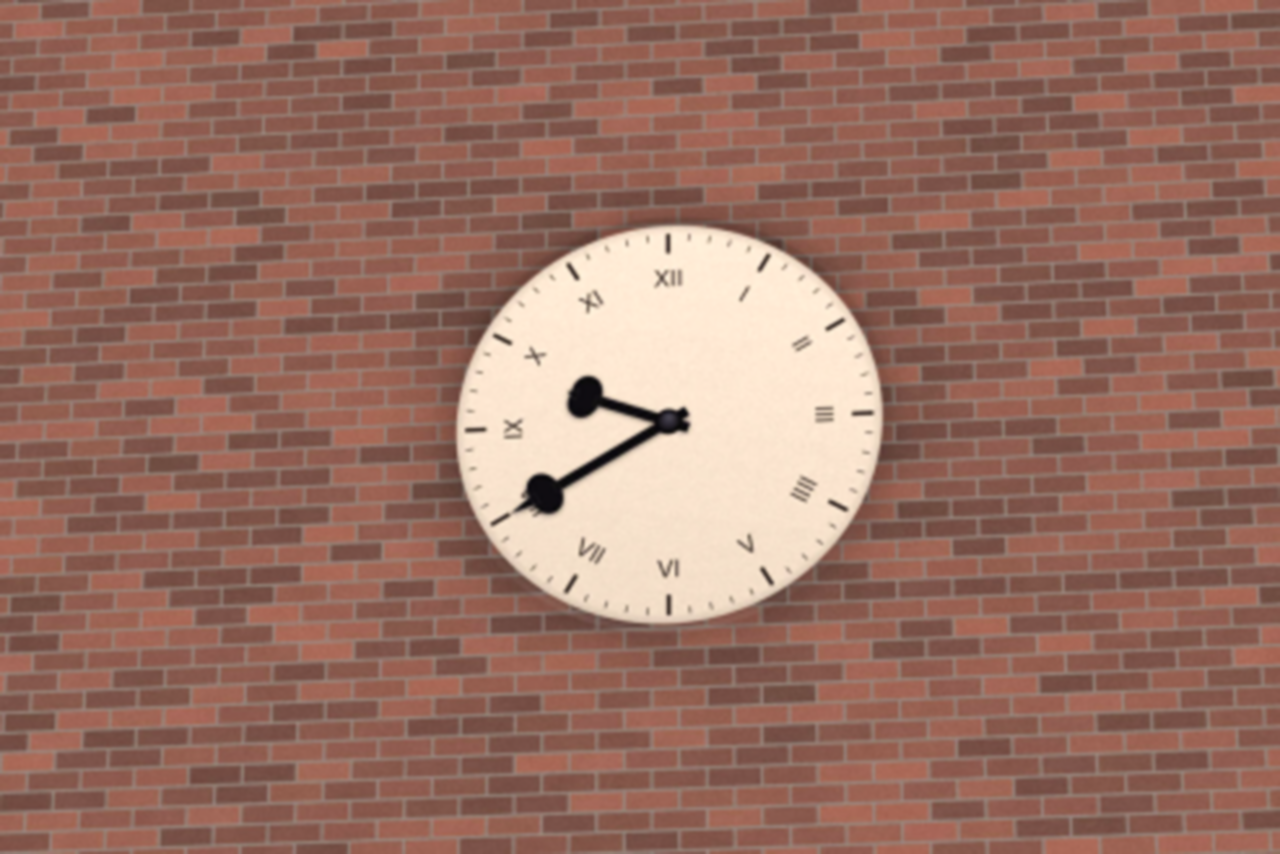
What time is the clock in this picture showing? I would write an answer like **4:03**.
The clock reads **9:40**
